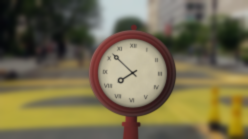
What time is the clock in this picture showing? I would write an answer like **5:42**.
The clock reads **7:52**
